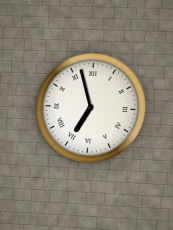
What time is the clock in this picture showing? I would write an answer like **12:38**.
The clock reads **6:57**
